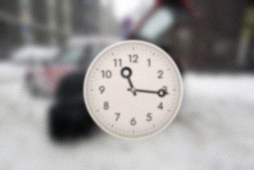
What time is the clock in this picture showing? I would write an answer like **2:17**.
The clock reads **11:16**
